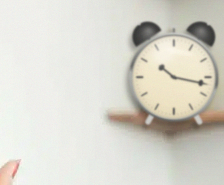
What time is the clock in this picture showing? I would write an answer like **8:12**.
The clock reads **10:17**
